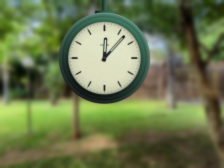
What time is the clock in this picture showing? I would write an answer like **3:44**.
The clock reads **12:07**
